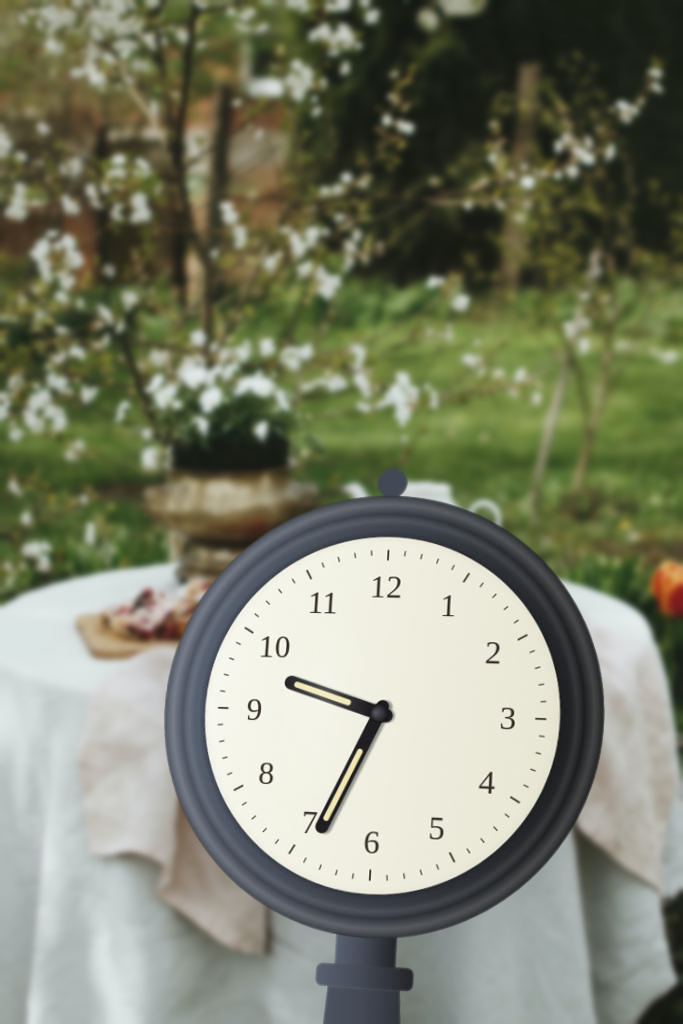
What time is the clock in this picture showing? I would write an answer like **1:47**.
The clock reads **9:34**
